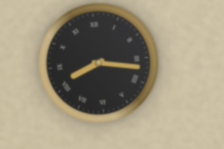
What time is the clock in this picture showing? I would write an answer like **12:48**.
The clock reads **8:17**
